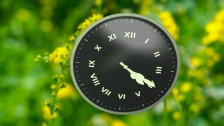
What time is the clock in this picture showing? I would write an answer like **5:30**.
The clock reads **4:20**
